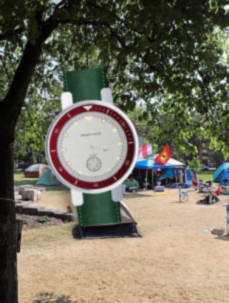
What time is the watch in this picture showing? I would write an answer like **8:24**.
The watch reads **3:28**
